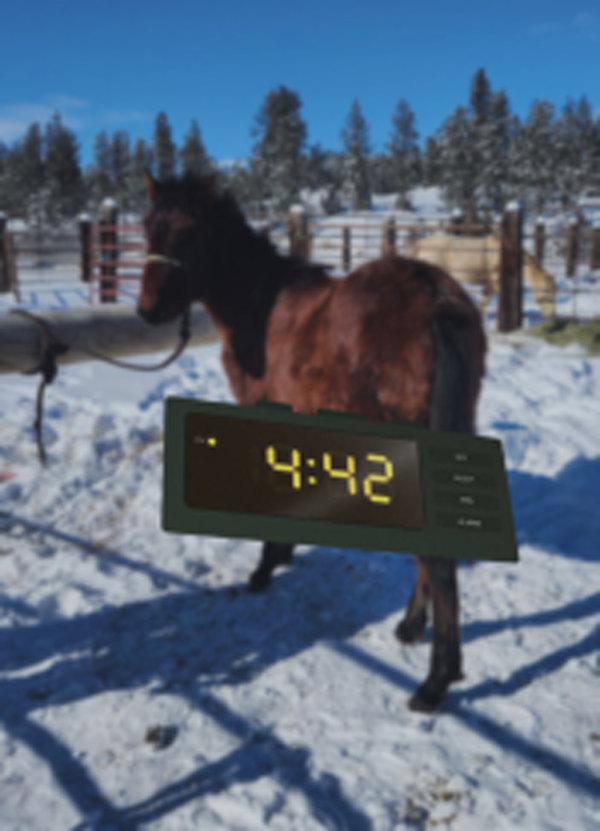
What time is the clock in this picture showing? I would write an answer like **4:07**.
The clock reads **4:42**
